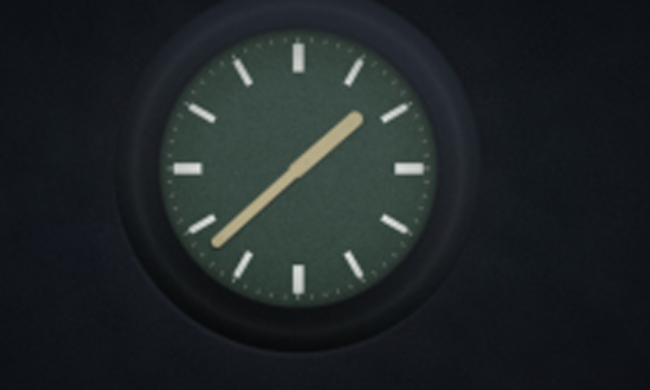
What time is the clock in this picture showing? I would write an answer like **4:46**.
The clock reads **1:38**
